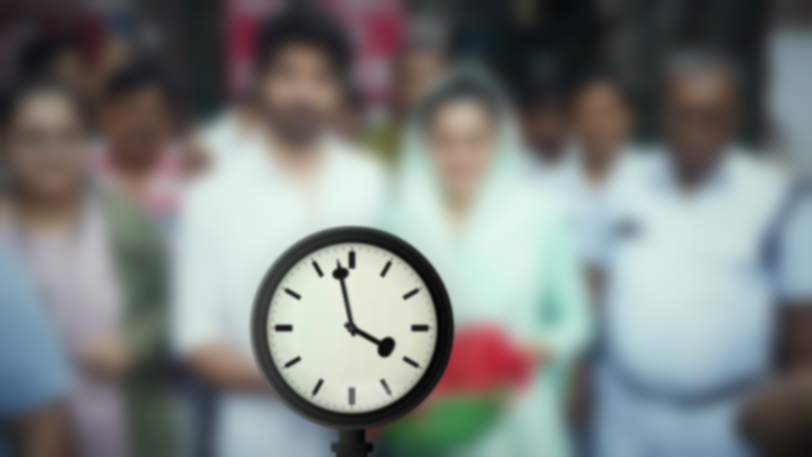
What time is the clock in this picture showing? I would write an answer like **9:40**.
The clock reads **3:58**
